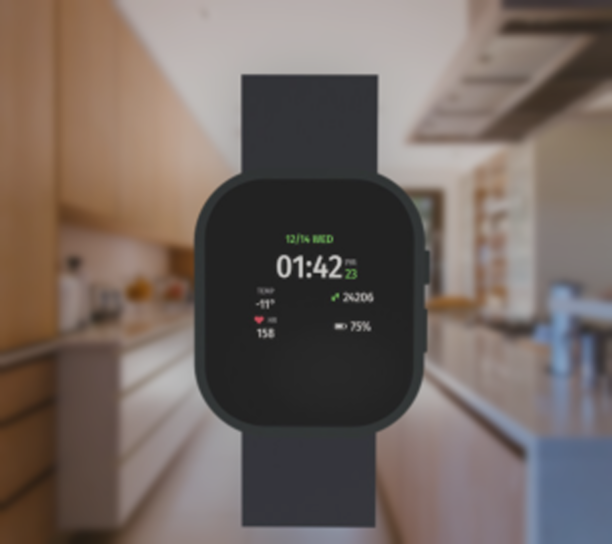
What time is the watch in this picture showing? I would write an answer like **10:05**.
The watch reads **1:42**
